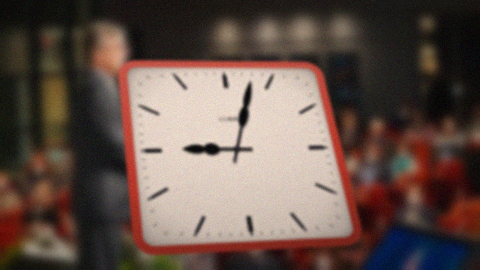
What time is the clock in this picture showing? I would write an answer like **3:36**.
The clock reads **9:03**
